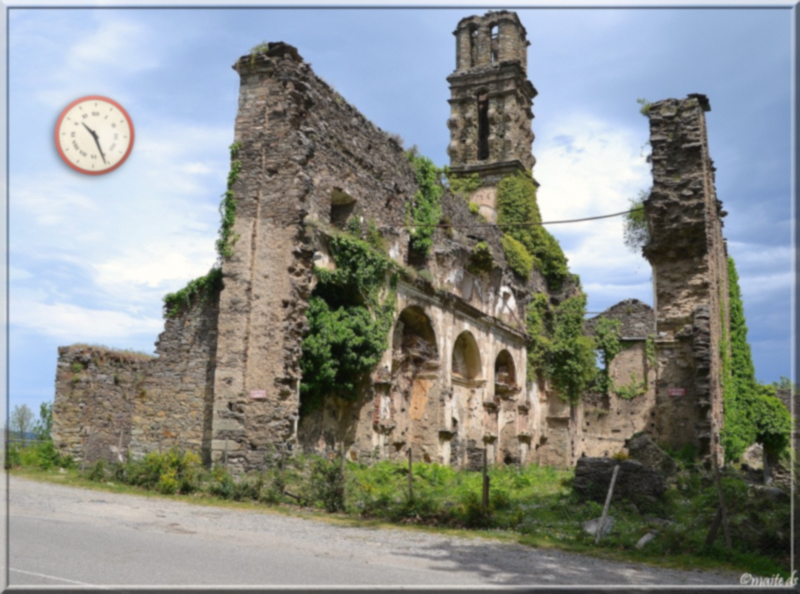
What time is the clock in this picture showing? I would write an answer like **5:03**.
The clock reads **10:26**
